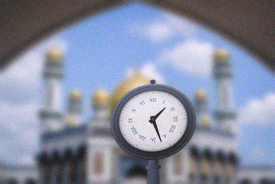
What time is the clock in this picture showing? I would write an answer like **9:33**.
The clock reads **1:27**
